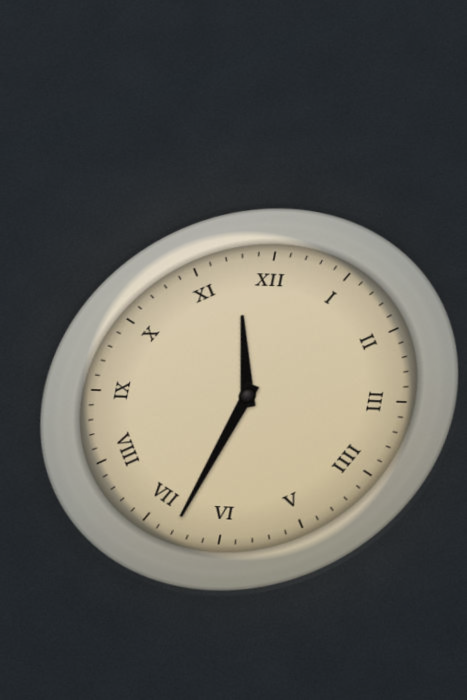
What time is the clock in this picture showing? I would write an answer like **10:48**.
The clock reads **11:33**
